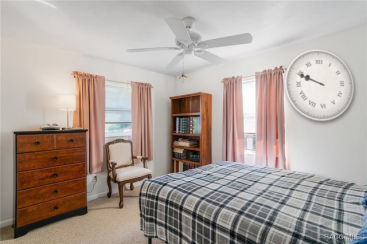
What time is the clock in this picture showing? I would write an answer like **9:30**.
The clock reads **9:49**
